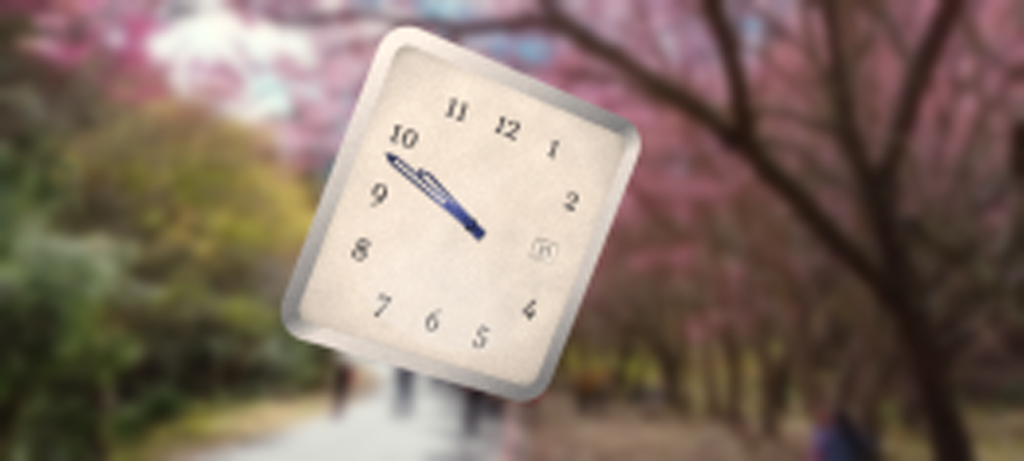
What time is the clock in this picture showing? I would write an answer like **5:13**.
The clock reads **9:48**
